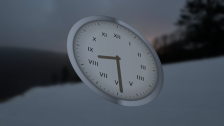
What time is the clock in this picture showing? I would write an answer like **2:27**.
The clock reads **8:29**
